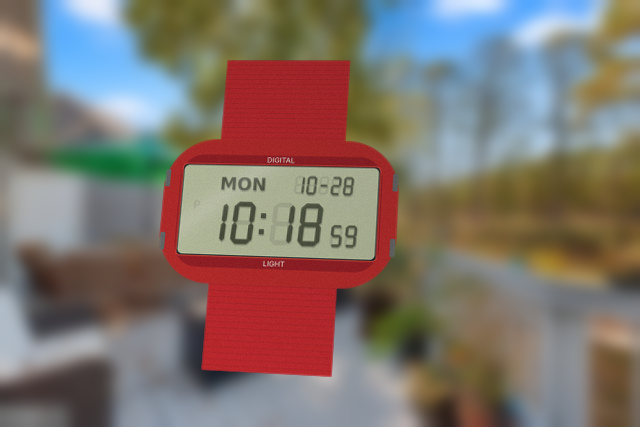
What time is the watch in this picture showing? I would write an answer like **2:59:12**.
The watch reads **10:18:59**
